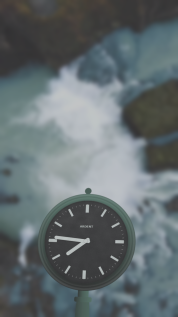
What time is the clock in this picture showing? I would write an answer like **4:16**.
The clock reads **7:46**
